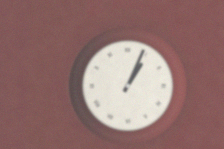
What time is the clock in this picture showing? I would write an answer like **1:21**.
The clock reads **1:04**
